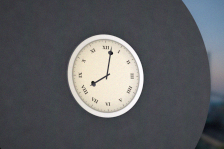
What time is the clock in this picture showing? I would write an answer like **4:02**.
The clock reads **8:02**
